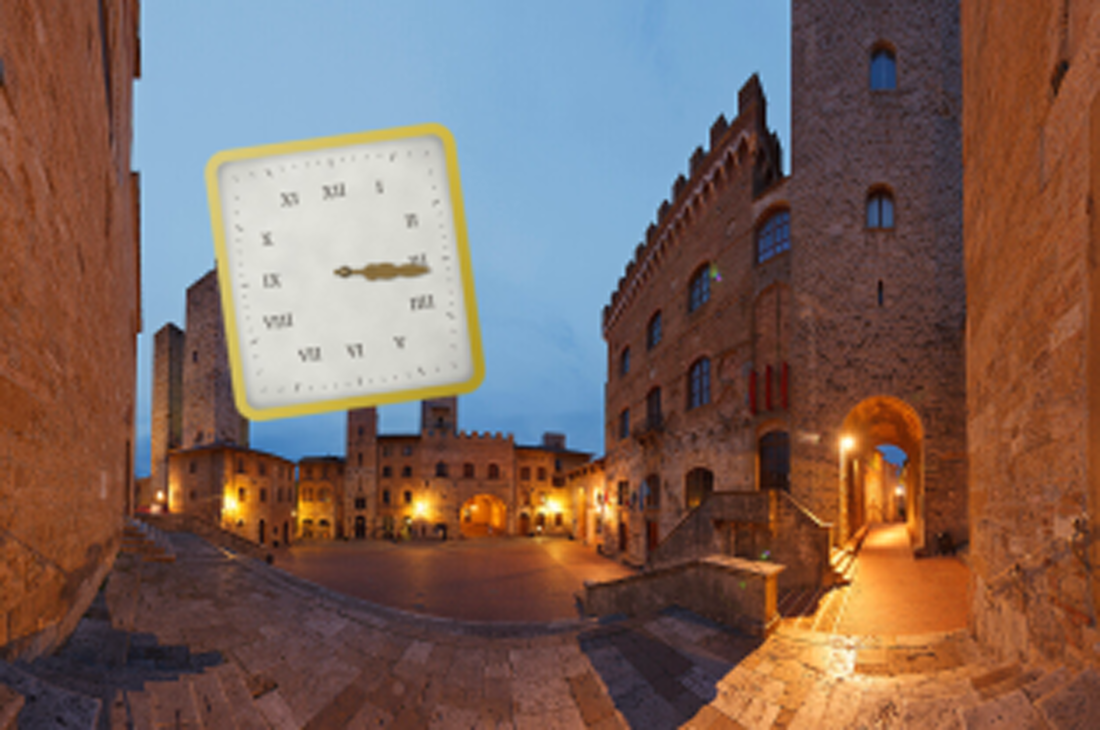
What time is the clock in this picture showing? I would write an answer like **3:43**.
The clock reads **3:16**
